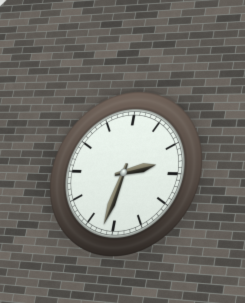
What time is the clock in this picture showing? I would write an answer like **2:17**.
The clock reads **2:32**
